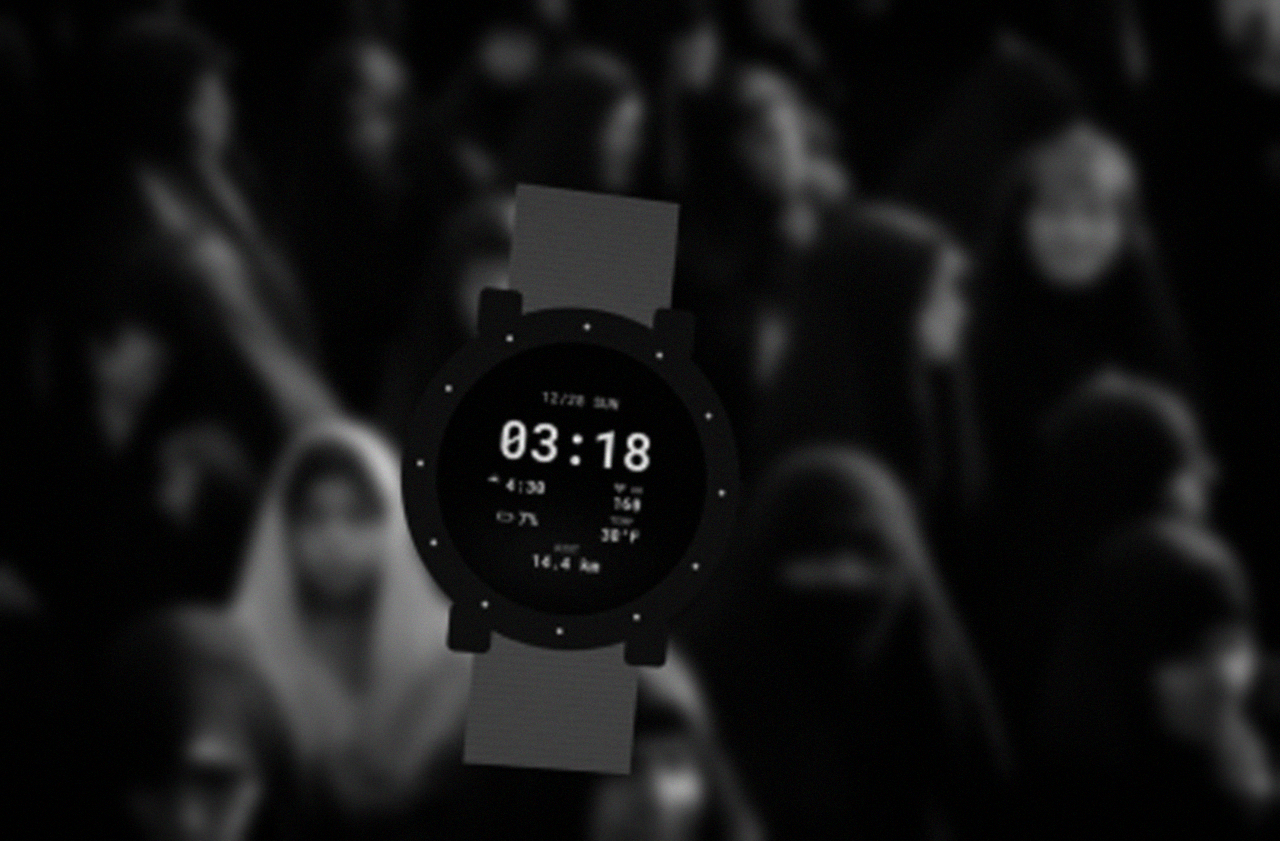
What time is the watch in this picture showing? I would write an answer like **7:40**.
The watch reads **3:18**
